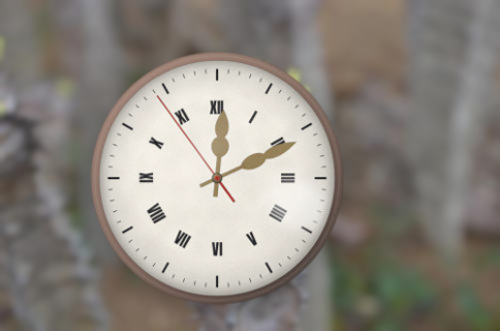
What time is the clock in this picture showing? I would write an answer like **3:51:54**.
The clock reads **12:10:54**
